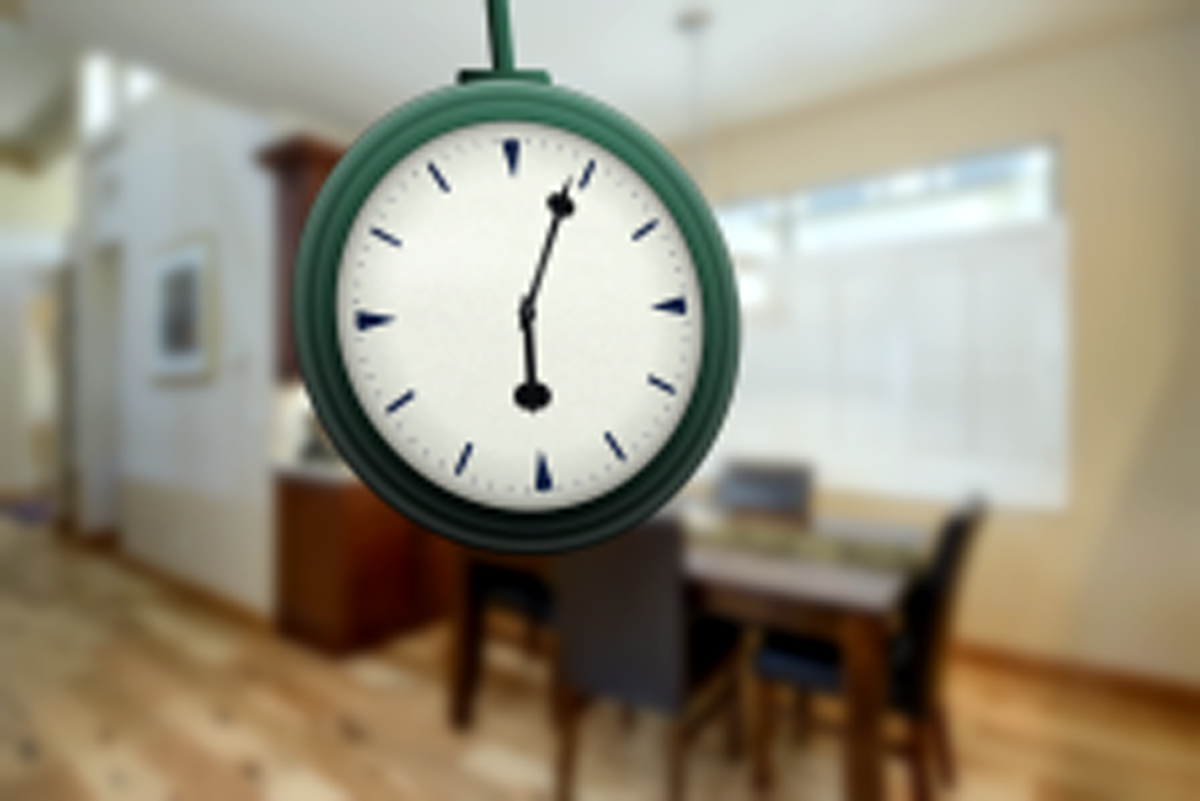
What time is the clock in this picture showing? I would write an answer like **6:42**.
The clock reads **6:04**
